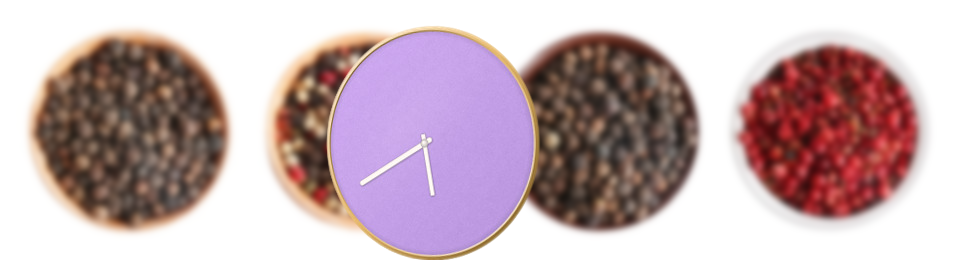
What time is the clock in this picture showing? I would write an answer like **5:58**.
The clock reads **5:40**
